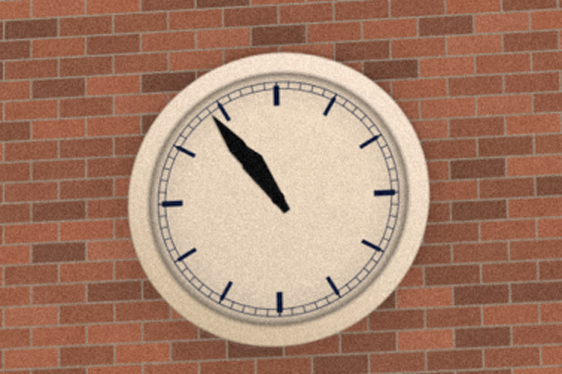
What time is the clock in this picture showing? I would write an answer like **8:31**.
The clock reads **10:54**
